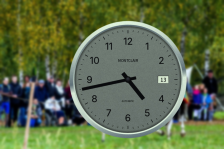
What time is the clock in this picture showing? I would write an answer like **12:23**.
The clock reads **4:43**
